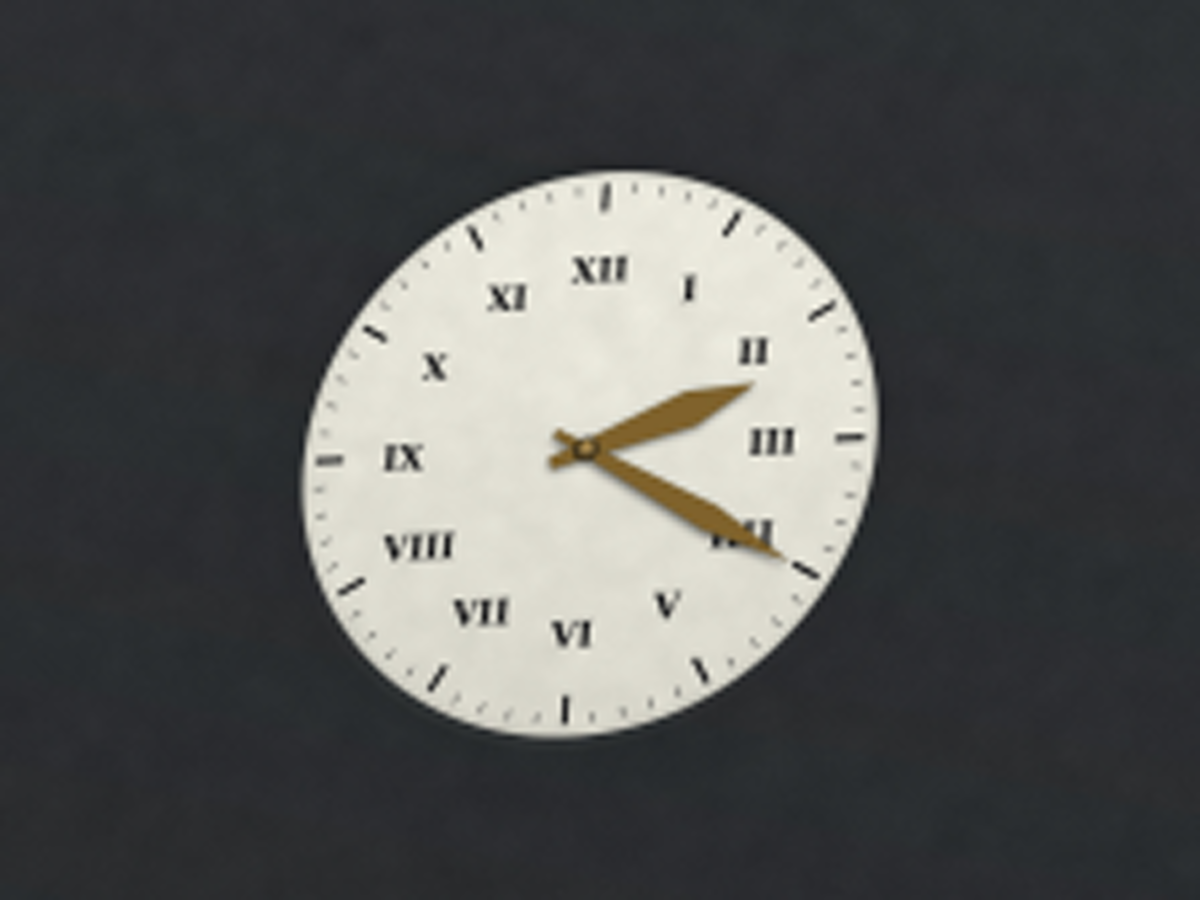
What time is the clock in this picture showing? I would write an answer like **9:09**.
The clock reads **2:20**
